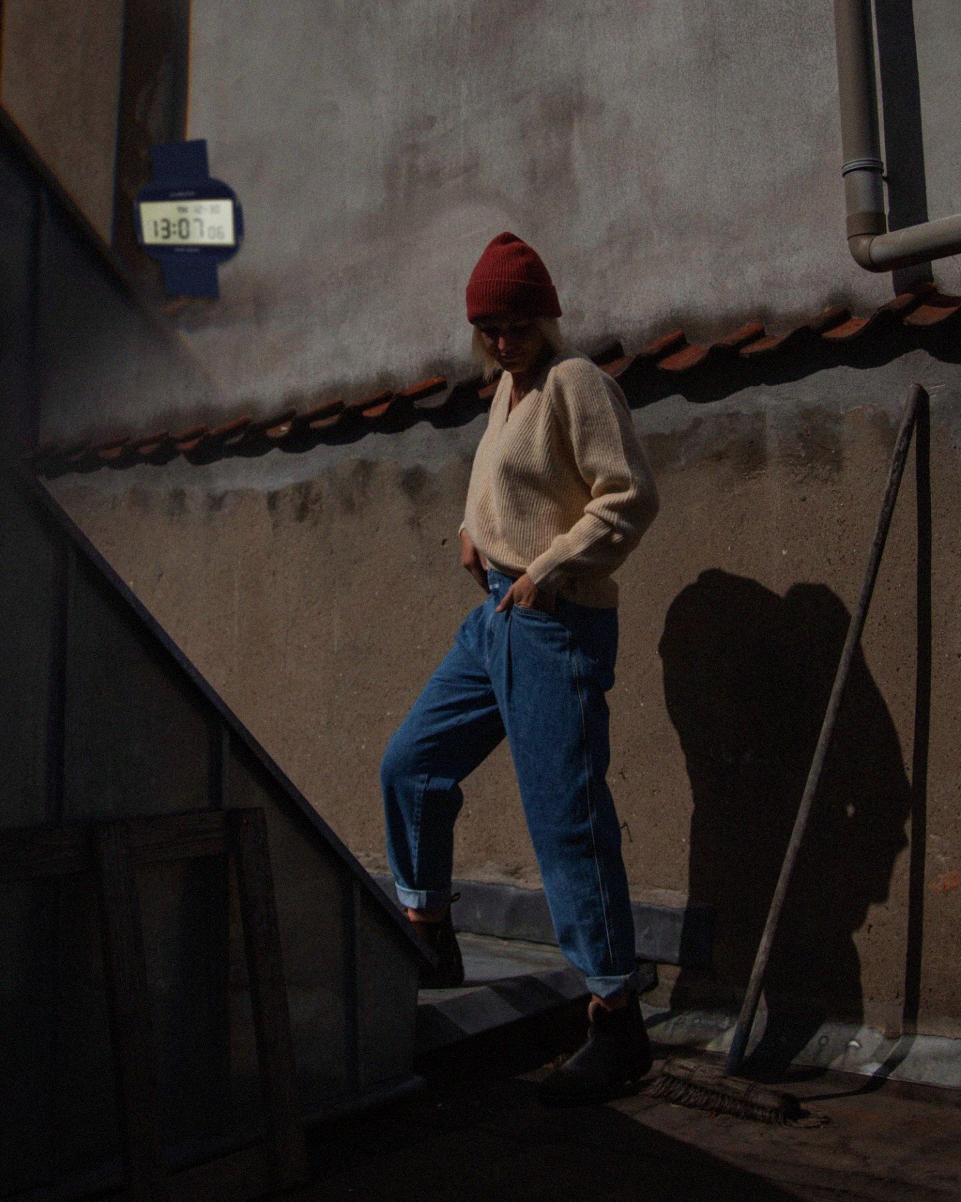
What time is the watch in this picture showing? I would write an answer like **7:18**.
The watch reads **13:07**
